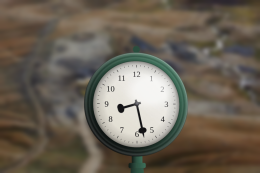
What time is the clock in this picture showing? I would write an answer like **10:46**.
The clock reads **8:28**
